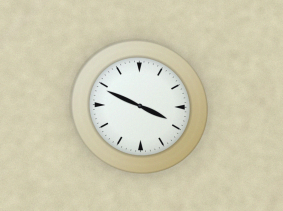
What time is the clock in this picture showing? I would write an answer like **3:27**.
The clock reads **3:49**
